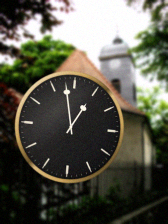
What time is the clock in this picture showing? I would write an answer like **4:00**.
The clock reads **12:58**
